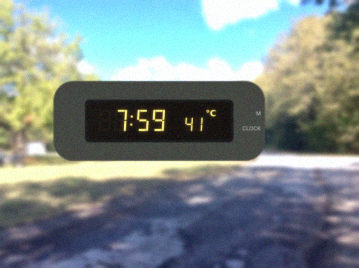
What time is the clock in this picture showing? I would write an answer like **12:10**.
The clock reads **7:59**
